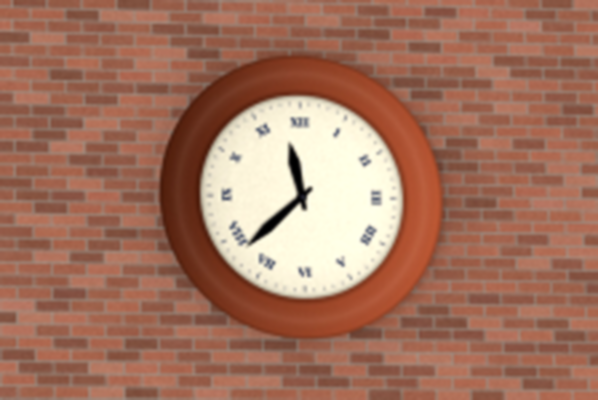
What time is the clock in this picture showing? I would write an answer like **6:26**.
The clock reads **11:38**
